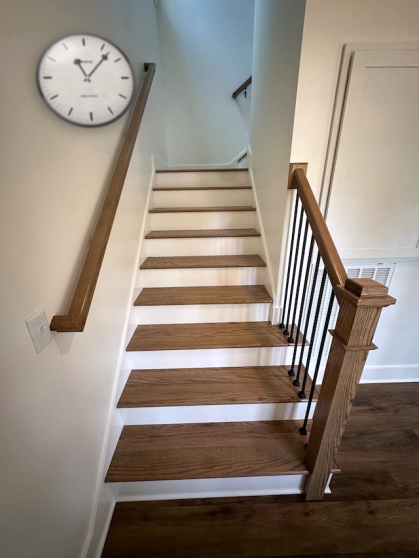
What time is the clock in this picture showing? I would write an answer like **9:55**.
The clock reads **11:07**
